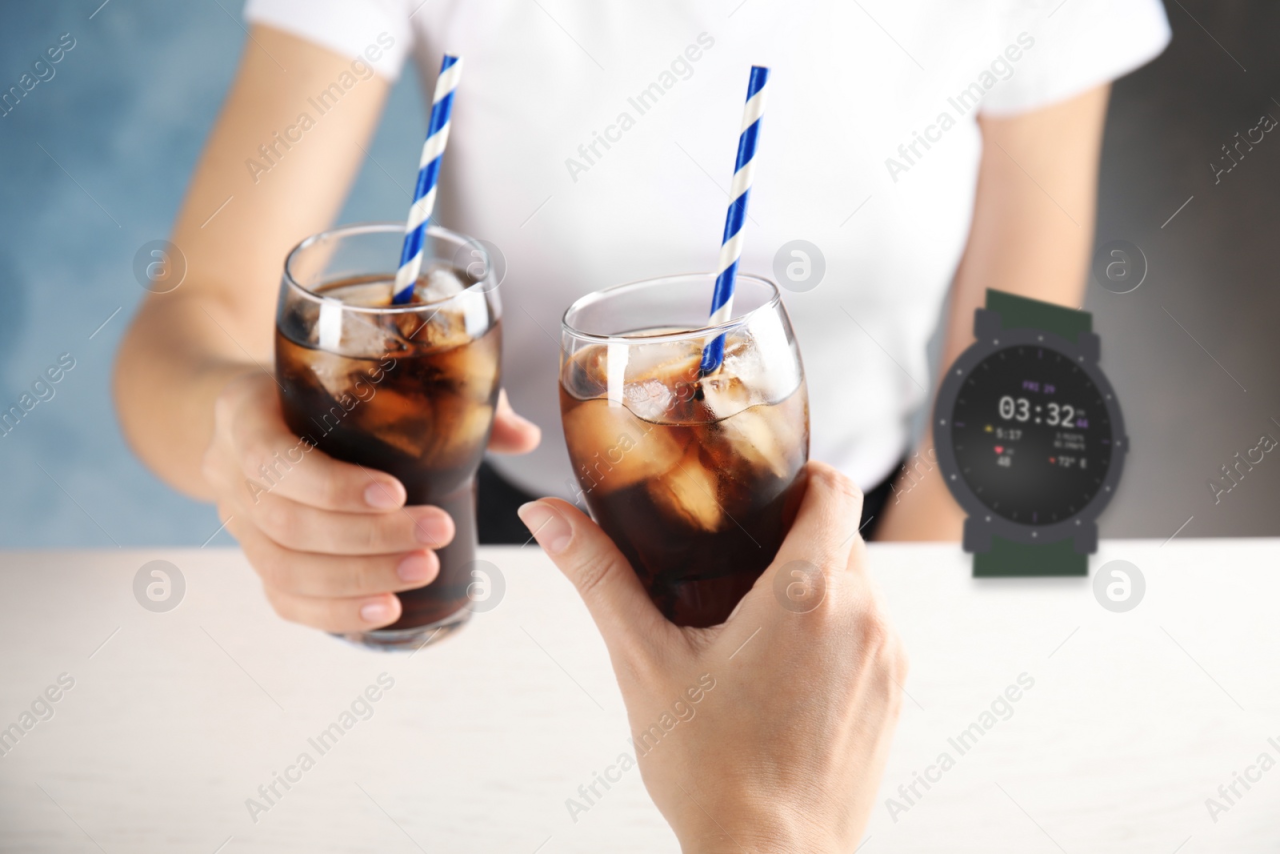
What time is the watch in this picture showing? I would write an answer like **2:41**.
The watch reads **3:32**
